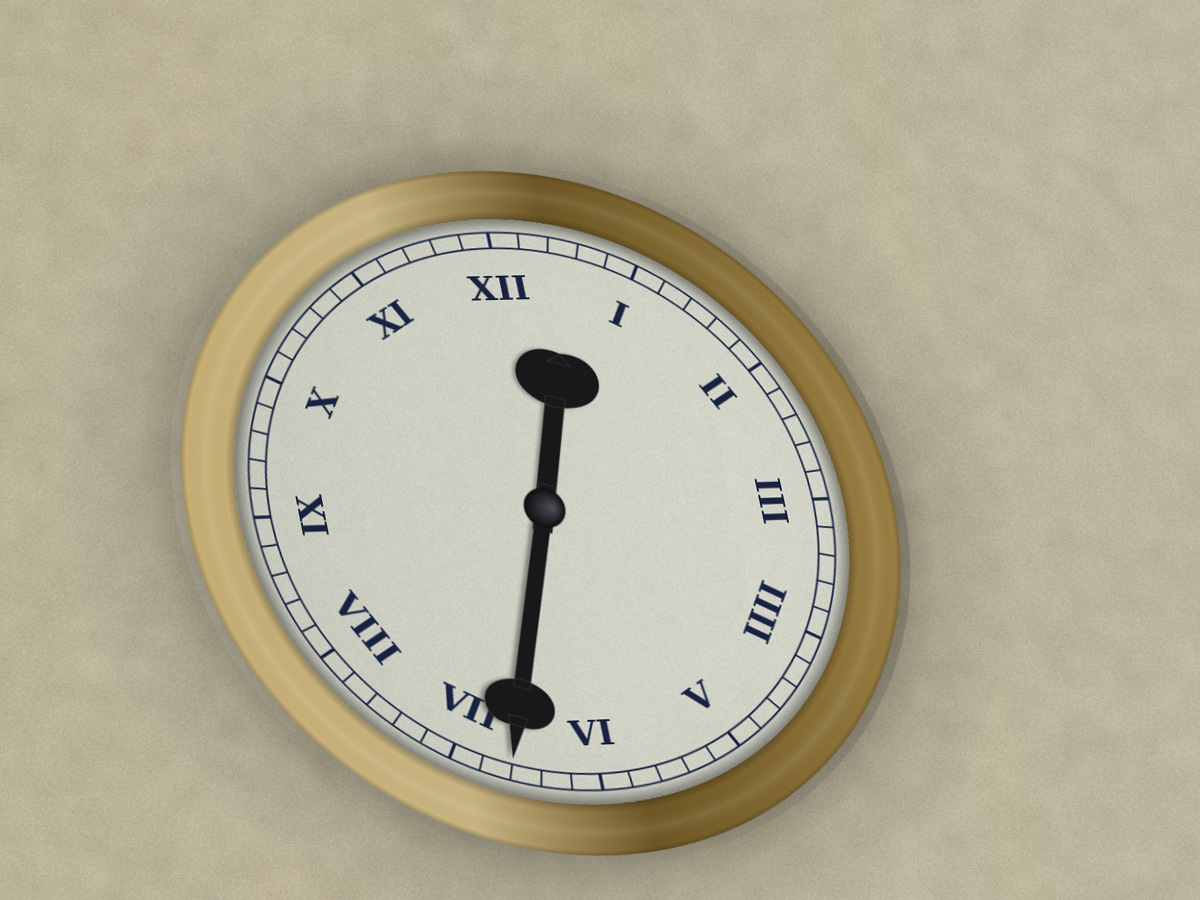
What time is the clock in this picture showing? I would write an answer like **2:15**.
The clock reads **12:33**
